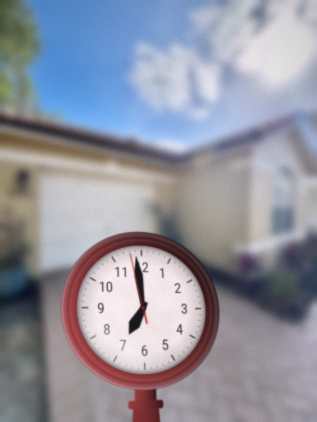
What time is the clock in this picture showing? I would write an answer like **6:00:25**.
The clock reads **6:58:58**
